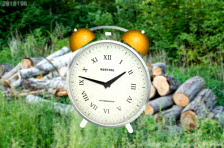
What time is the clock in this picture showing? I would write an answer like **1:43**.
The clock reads **1:47**
